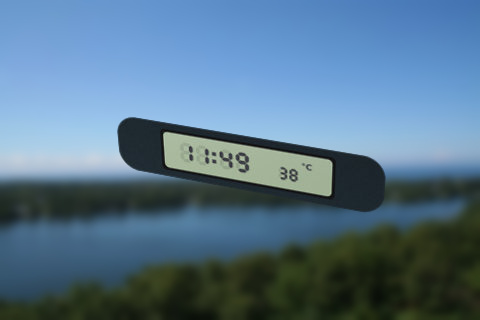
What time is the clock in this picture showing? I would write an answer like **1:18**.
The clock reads **11:49**
